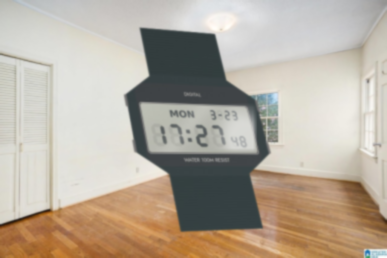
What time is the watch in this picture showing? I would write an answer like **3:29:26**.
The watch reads **17:27:48**
